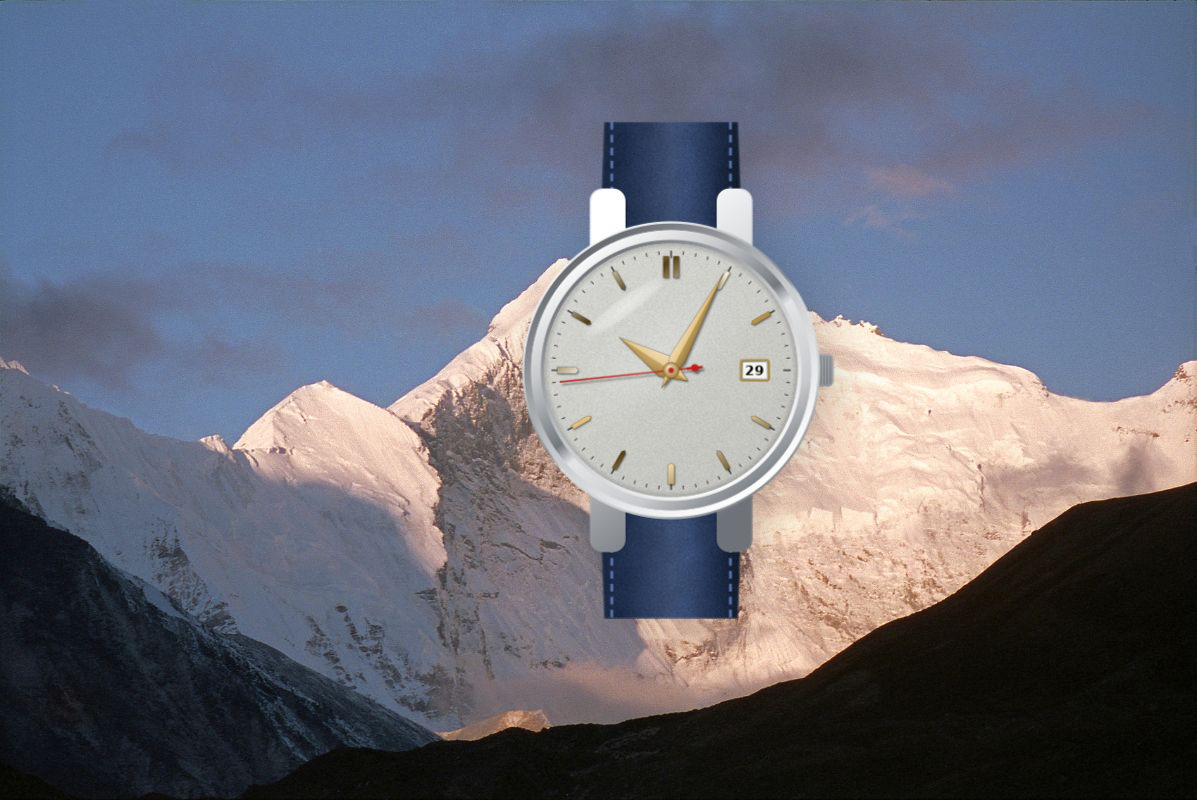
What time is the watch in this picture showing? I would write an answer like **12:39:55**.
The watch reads **10:04:44**
